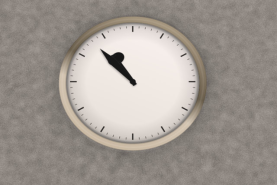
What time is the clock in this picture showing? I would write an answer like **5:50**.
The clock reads **10:53**
